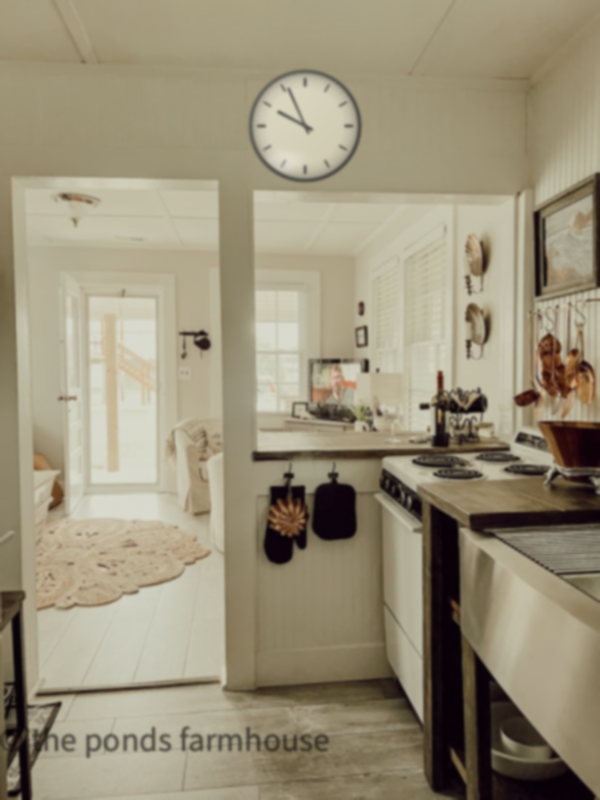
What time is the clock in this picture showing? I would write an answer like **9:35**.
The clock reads **9:56**
